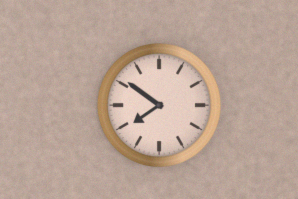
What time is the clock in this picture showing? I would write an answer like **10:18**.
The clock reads **7:51**
